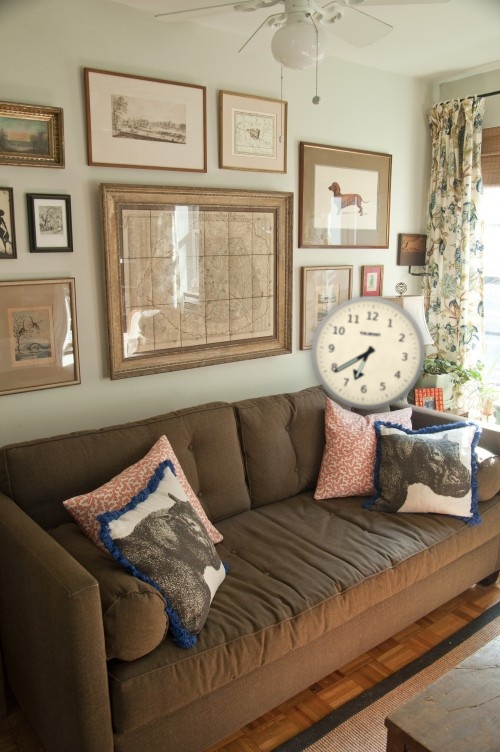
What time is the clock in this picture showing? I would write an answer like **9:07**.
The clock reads **6:39**
